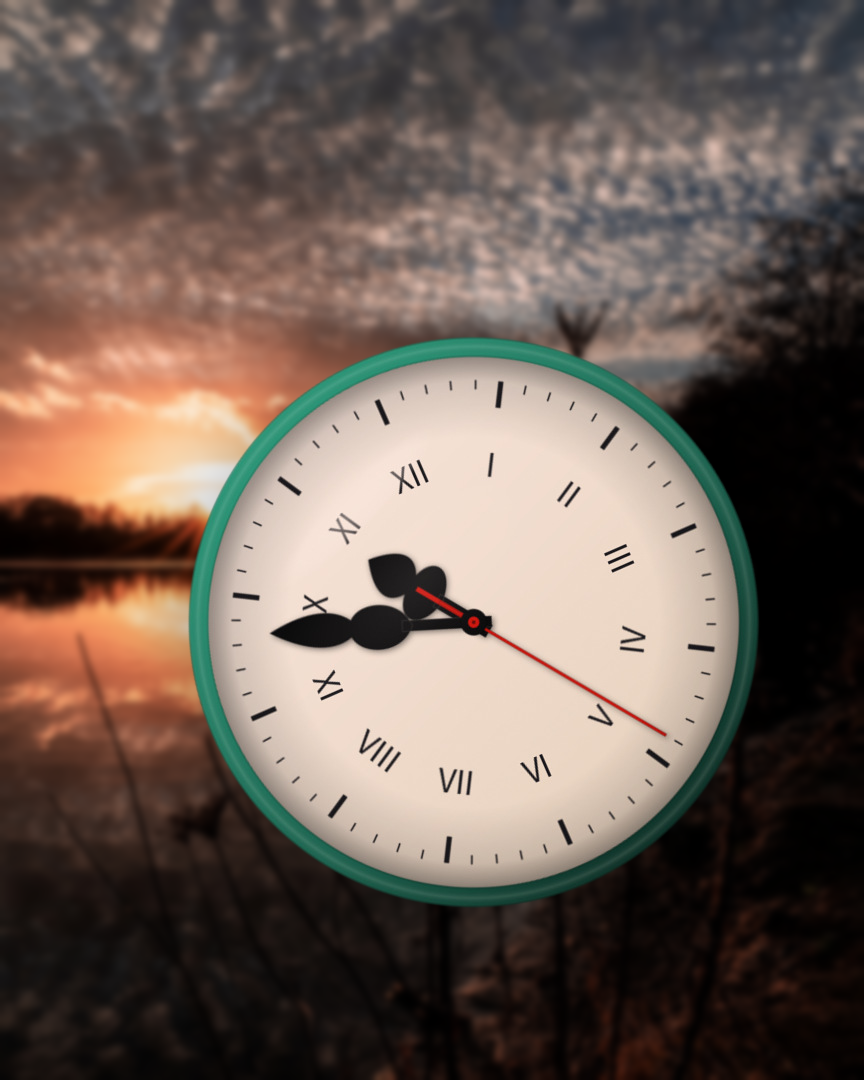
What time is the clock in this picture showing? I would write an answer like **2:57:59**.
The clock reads **10:48:24**
